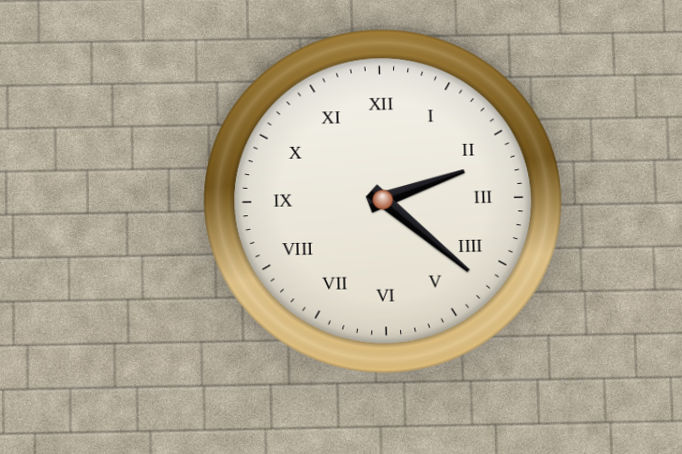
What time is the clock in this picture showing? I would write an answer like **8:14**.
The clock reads **2:22**
